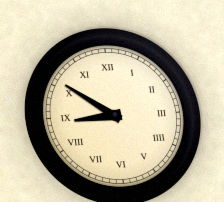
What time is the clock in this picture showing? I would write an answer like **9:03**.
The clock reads **8:51**
